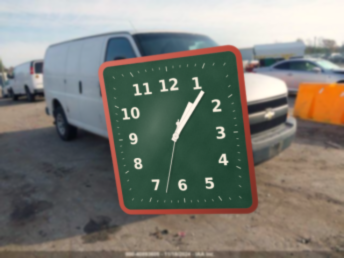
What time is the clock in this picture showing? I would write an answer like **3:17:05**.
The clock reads **1:06:33**
